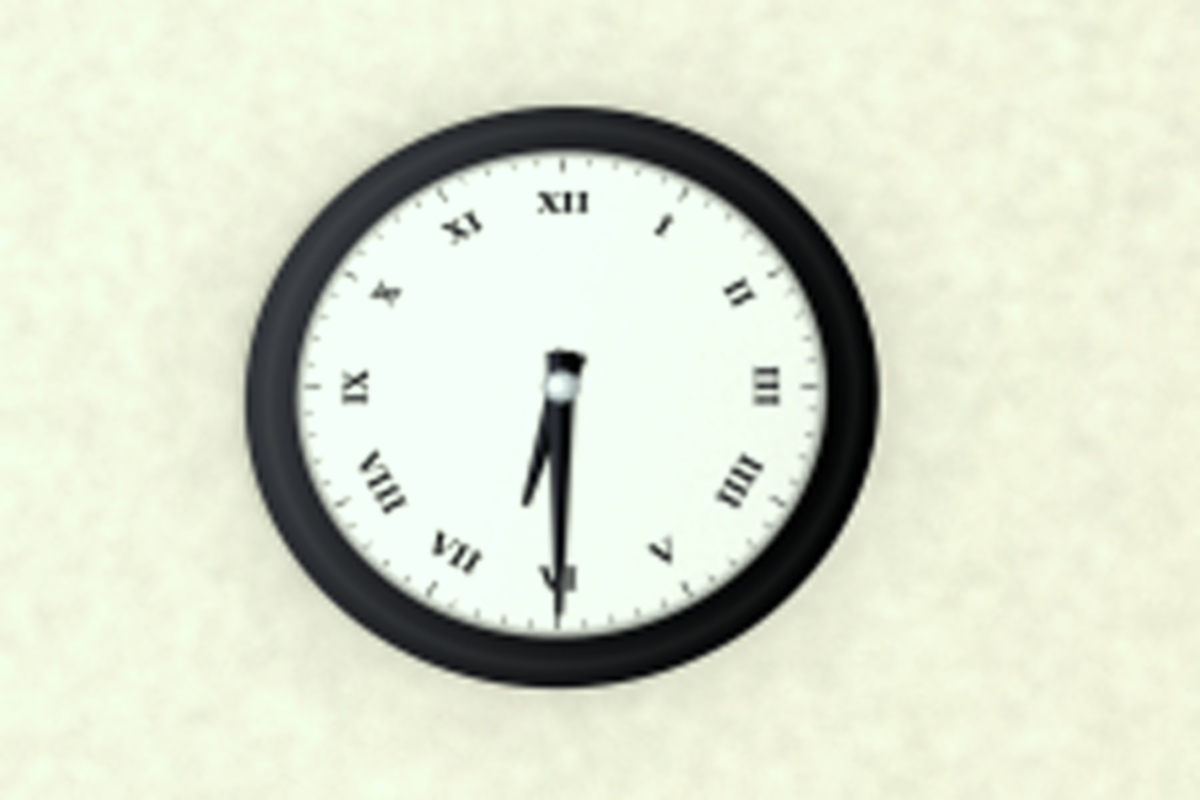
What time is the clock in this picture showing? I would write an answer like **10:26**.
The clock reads **6:30**
